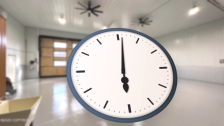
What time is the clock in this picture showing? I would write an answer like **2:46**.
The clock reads **6:01**
